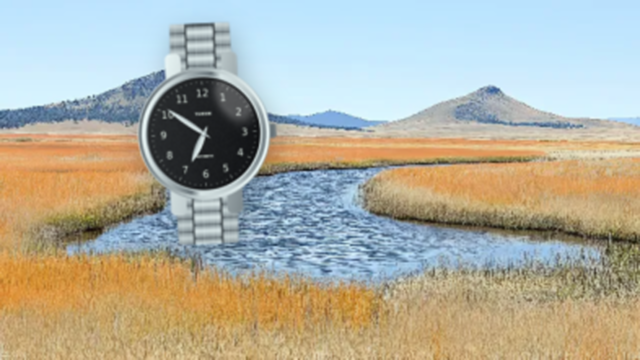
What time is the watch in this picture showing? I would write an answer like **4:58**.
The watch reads **6:51**
